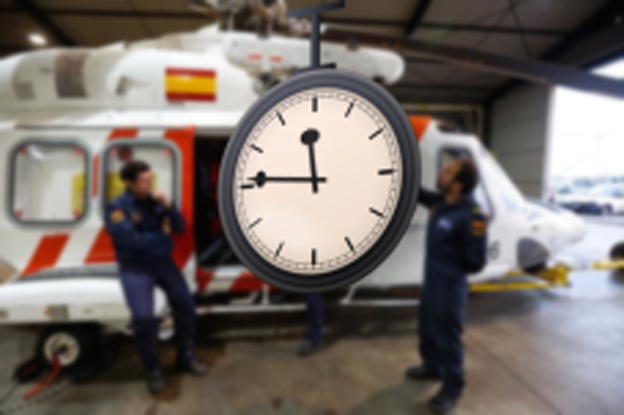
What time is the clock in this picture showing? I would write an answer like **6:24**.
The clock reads **11:46**
